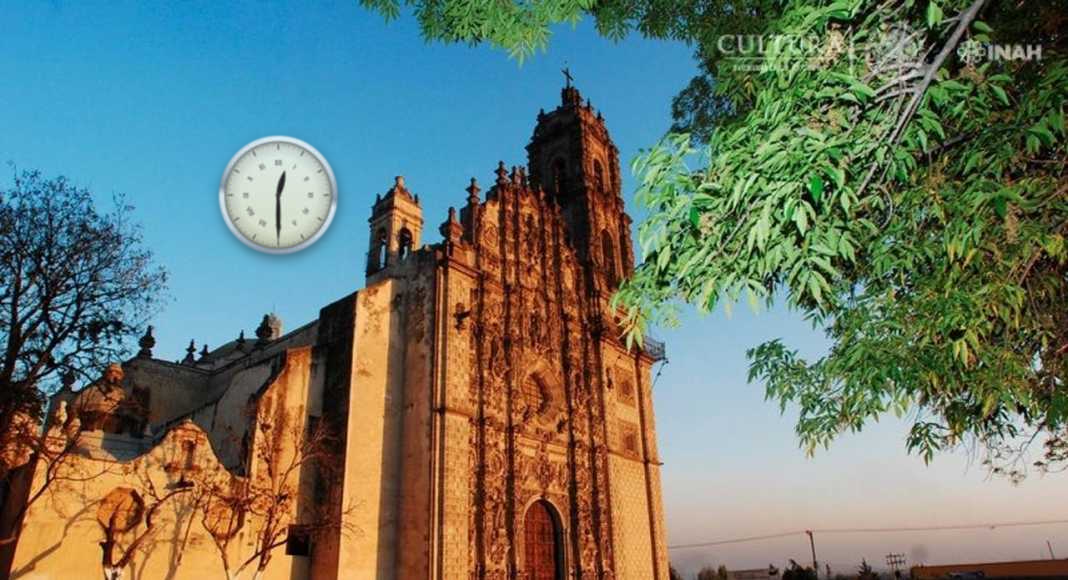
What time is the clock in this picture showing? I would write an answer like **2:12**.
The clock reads **12:30**
